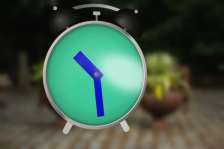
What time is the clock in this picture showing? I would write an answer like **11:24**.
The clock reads **10:29**
